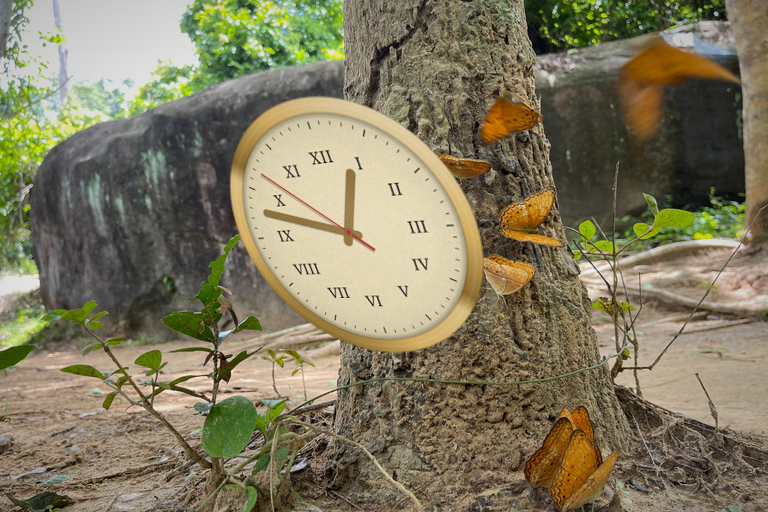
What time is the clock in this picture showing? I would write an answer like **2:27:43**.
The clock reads **12:47:52**
